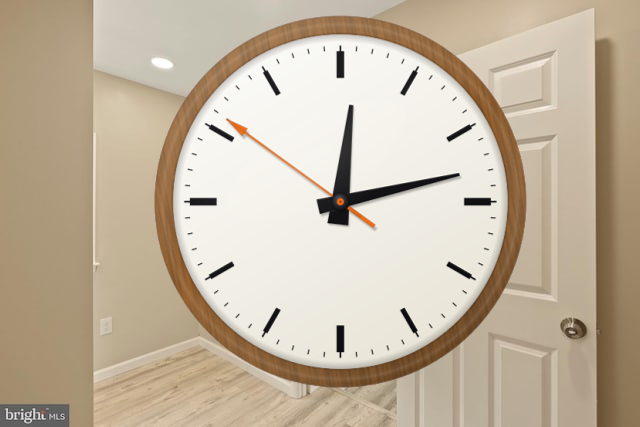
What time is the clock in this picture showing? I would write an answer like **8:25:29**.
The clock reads **12:12:51**
